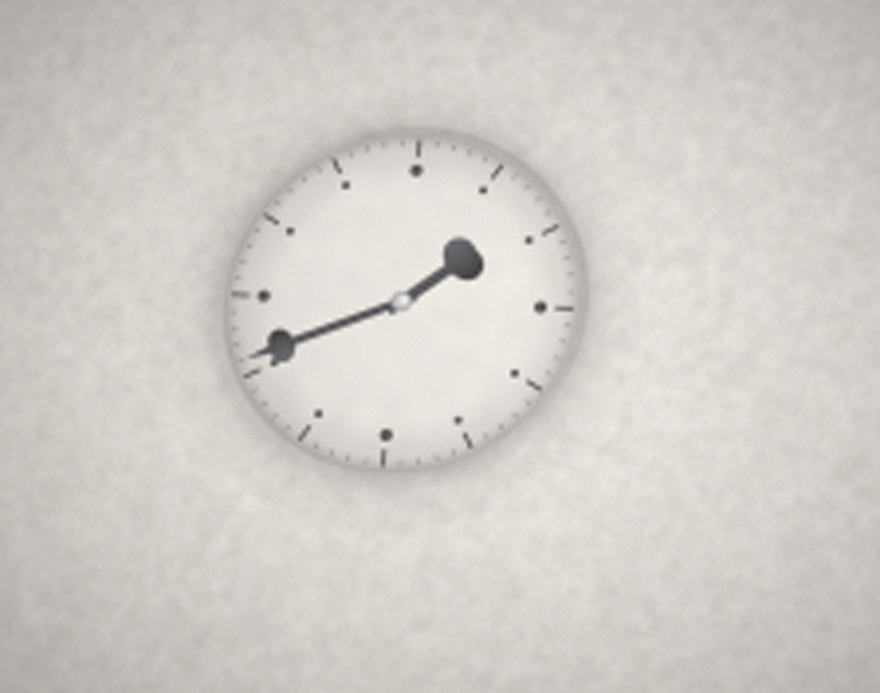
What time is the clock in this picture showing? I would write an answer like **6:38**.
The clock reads **1:41**
